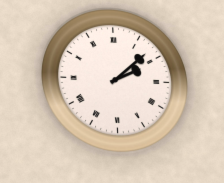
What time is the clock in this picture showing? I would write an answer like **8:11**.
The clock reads **2:08**
